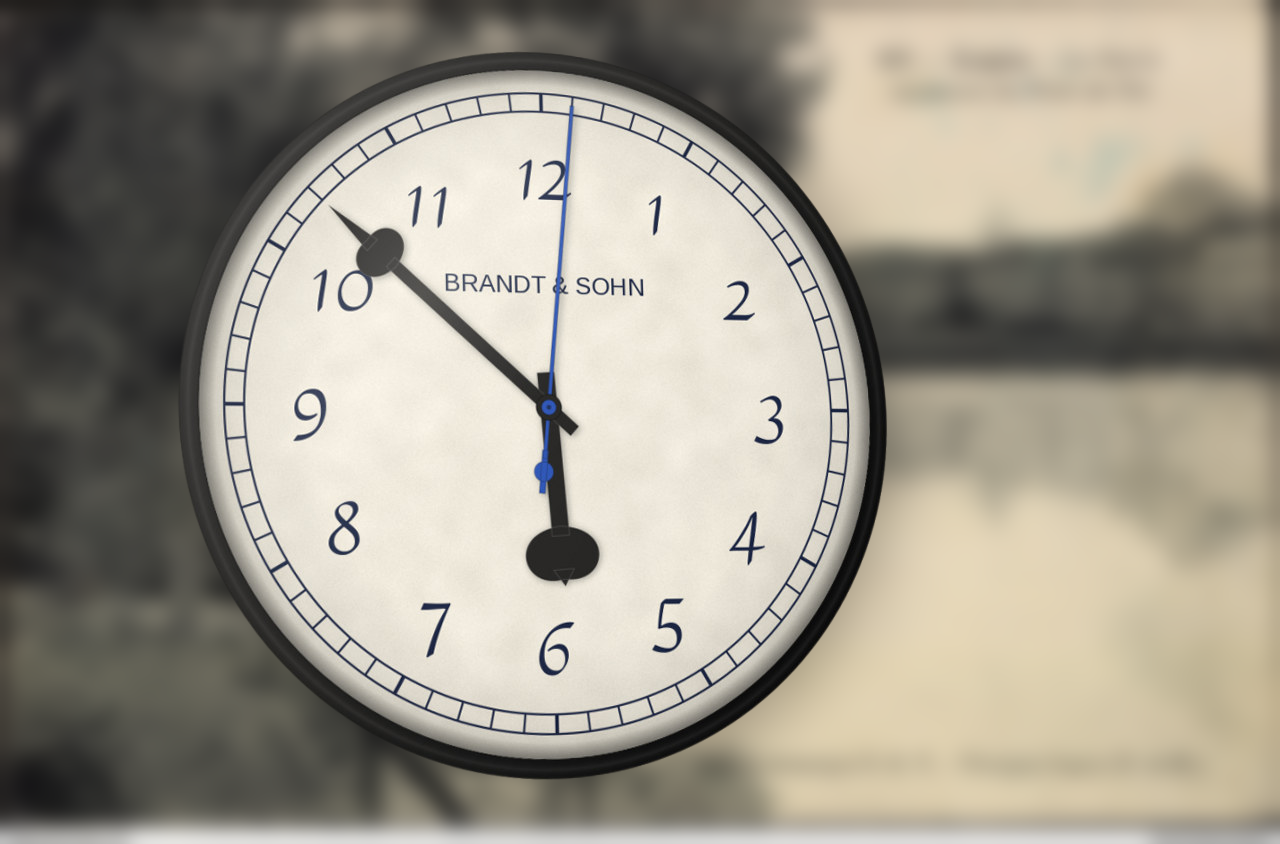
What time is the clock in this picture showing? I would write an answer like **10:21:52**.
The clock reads **5:52:01**
